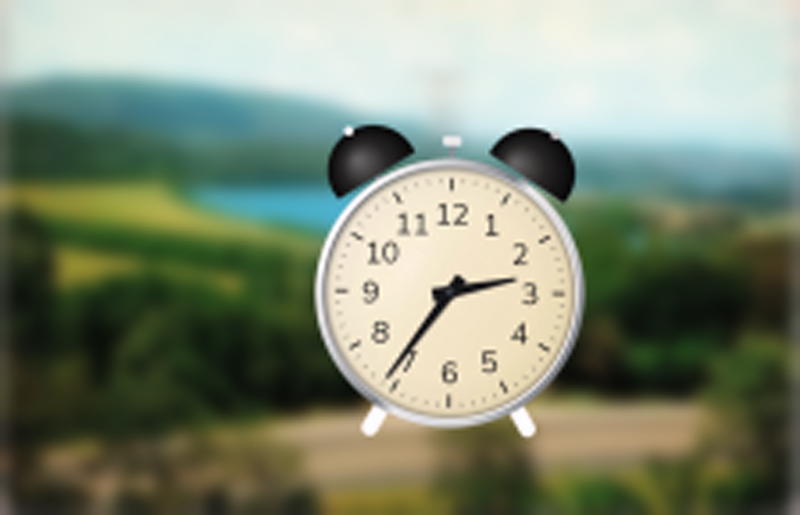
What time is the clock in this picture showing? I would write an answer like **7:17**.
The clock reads **2:36**
